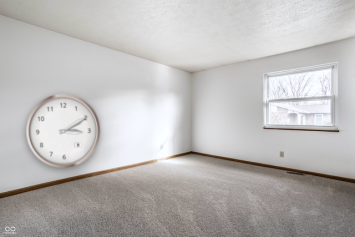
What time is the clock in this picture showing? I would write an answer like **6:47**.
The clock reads **3:10**
